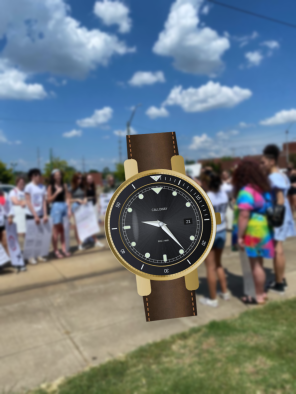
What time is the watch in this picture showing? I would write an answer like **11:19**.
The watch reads **9:24**
